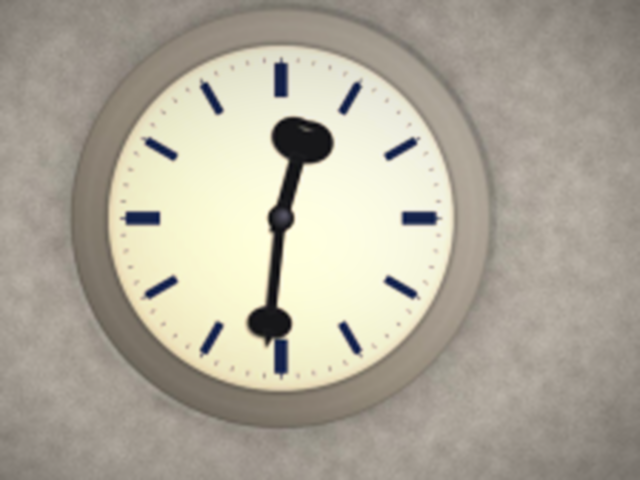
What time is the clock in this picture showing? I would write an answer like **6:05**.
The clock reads **12:31**
